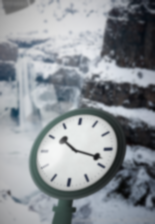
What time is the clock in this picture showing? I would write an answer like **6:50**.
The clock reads **10:18**
